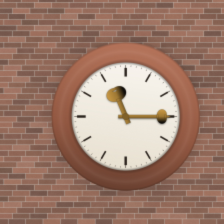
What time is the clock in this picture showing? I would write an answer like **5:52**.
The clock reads **11:15**
